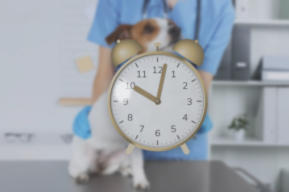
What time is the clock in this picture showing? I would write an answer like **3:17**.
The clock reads **10:02**
